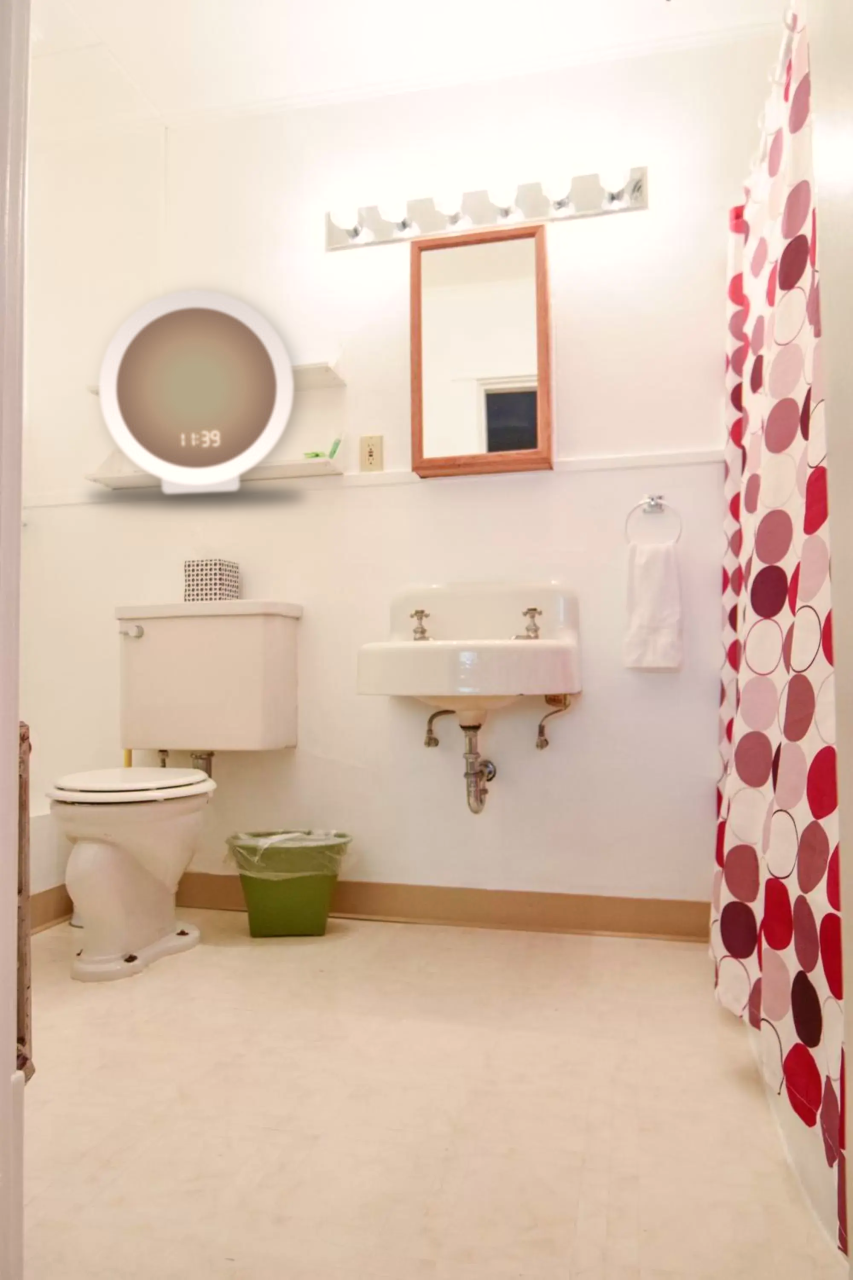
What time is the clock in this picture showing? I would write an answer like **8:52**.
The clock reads **11:39**
